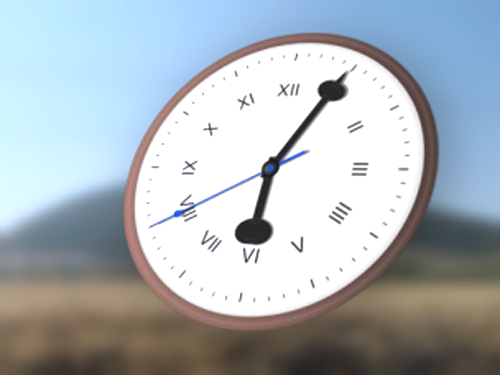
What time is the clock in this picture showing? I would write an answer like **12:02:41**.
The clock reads **6:04:40**
